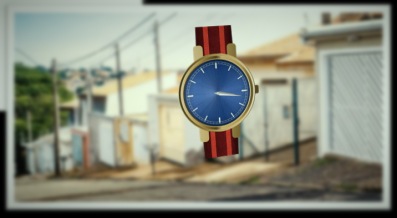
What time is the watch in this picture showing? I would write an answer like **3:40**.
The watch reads **3:17**
